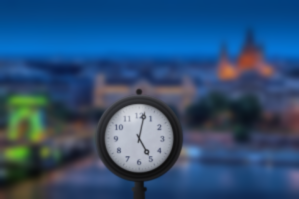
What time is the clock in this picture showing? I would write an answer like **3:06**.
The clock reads **5:02**
